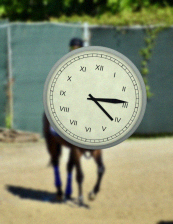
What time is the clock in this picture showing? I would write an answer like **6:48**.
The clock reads **4:14**
